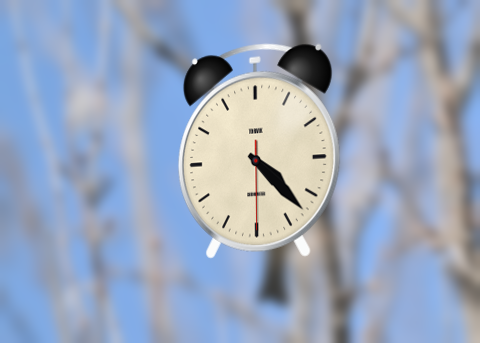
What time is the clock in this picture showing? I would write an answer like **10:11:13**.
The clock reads **4:22:30**
